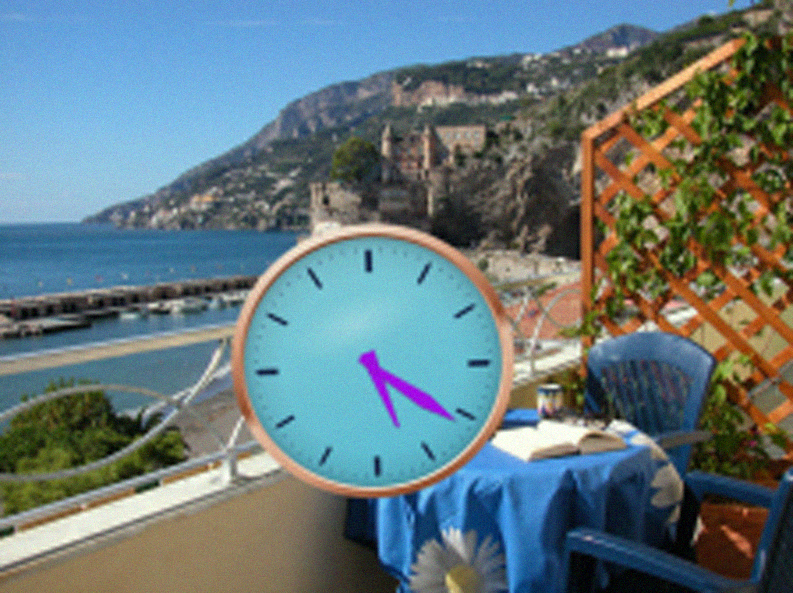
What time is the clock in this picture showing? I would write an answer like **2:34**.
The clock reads **5:21**
